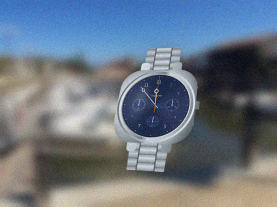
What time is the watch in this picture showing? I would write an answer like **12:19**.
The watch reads **11:53**
